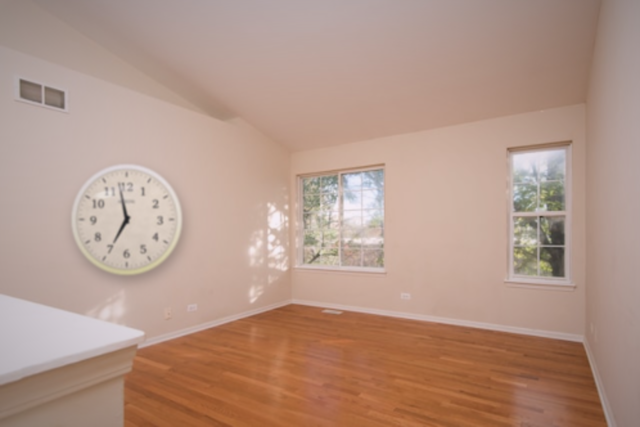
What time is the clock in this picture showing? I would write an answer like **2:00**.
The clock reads **6:58**
